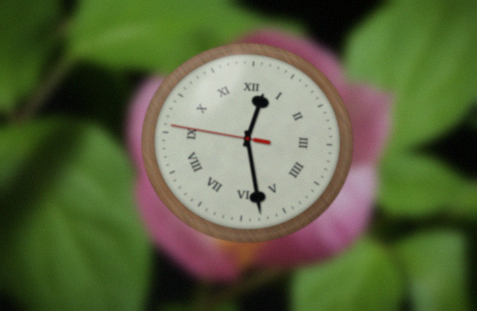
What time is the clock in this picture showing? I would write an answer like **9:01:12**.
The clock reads **12:27:46**
